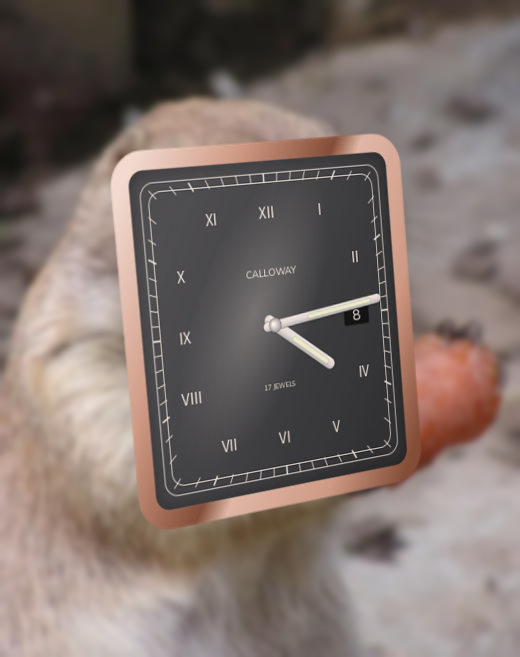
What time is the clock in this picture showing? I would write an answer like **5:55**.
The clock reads **4:14**
